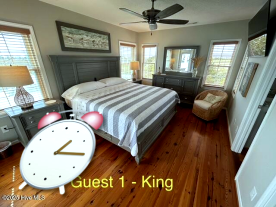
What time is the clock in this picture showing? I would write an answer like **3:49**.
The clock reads **1:15**
